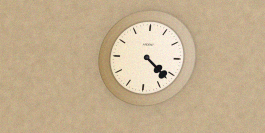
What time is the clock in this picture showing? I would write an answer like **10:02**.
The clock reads **4:22**
